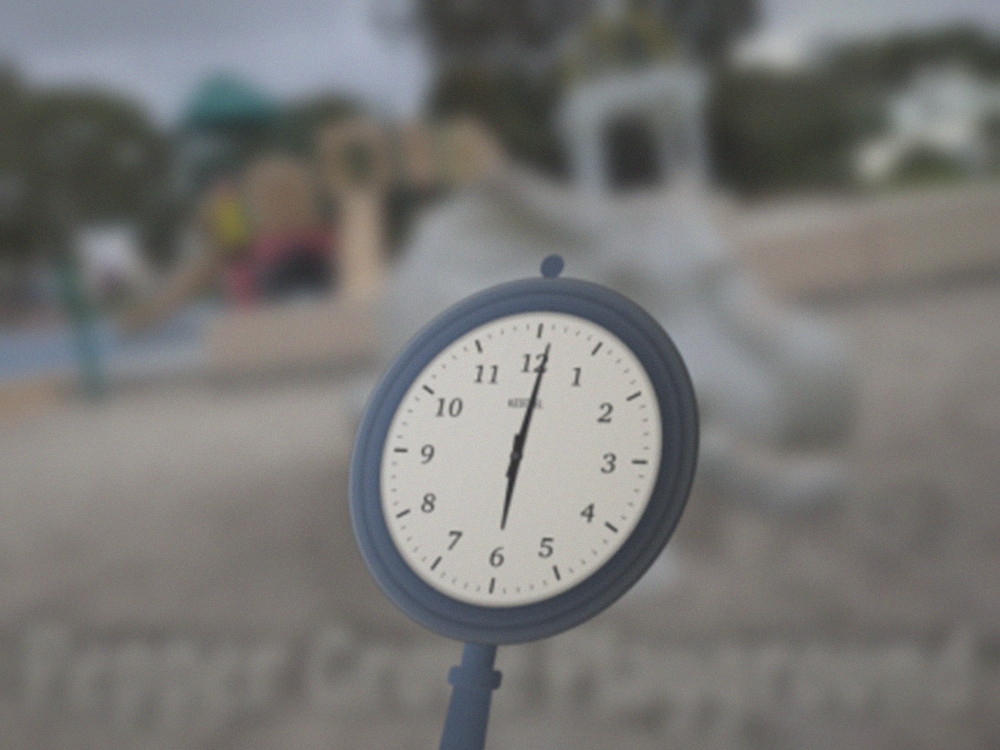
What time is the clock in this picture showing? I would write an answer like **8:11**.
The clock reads **6:01**
